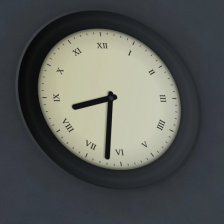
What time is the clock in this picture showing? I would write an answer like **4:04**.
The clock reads **8:32**
